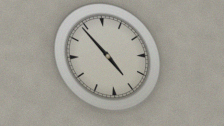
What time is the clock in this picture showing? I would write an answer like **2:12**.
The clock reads **4:54**
